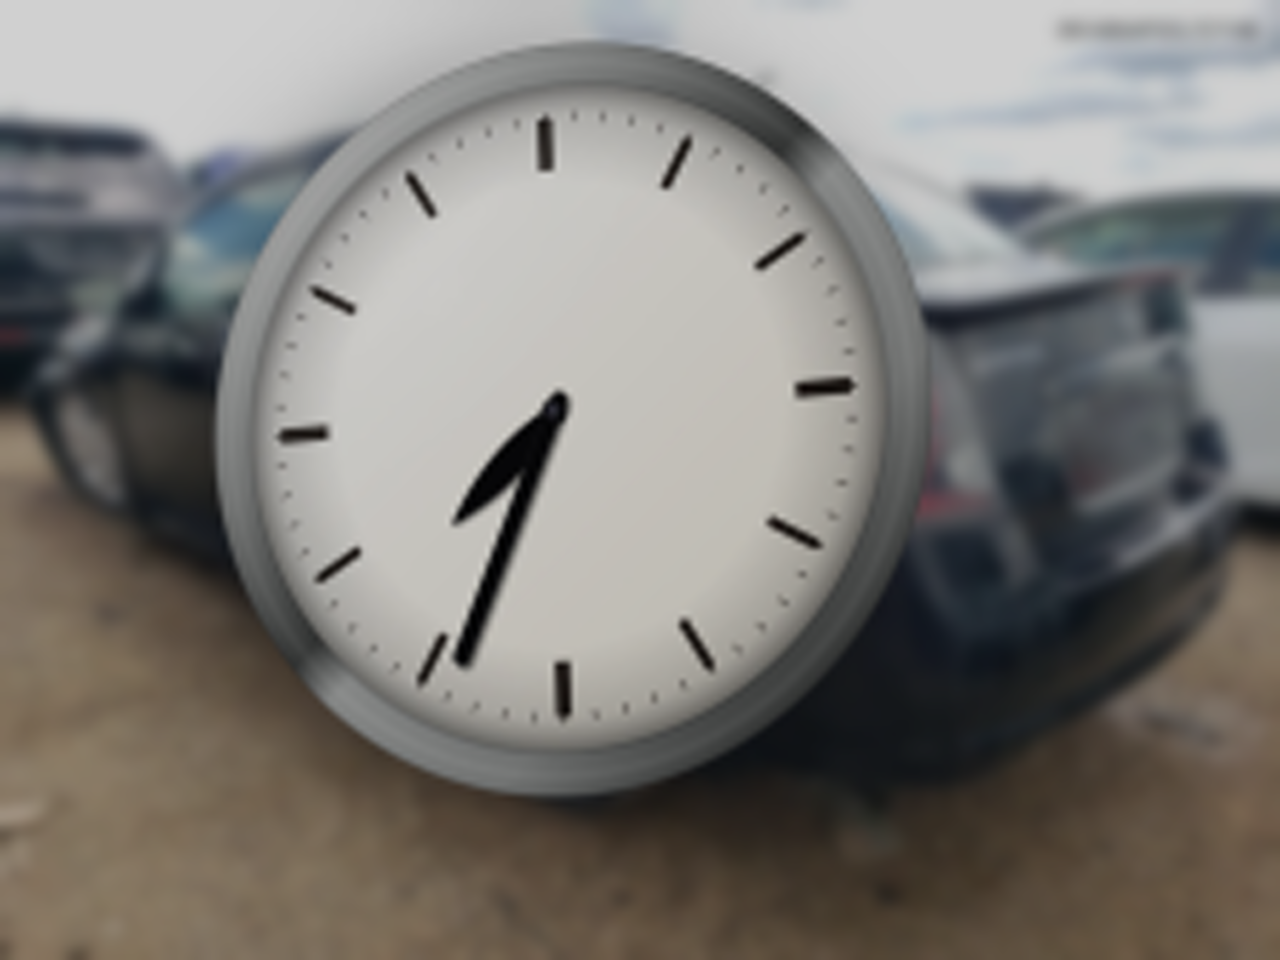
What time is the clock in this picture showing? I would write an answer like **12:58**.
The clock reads **7:34**
